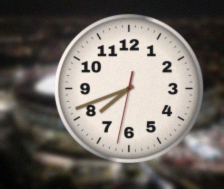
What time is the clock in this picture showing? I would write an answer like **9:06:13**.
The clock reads **7:41:32**
